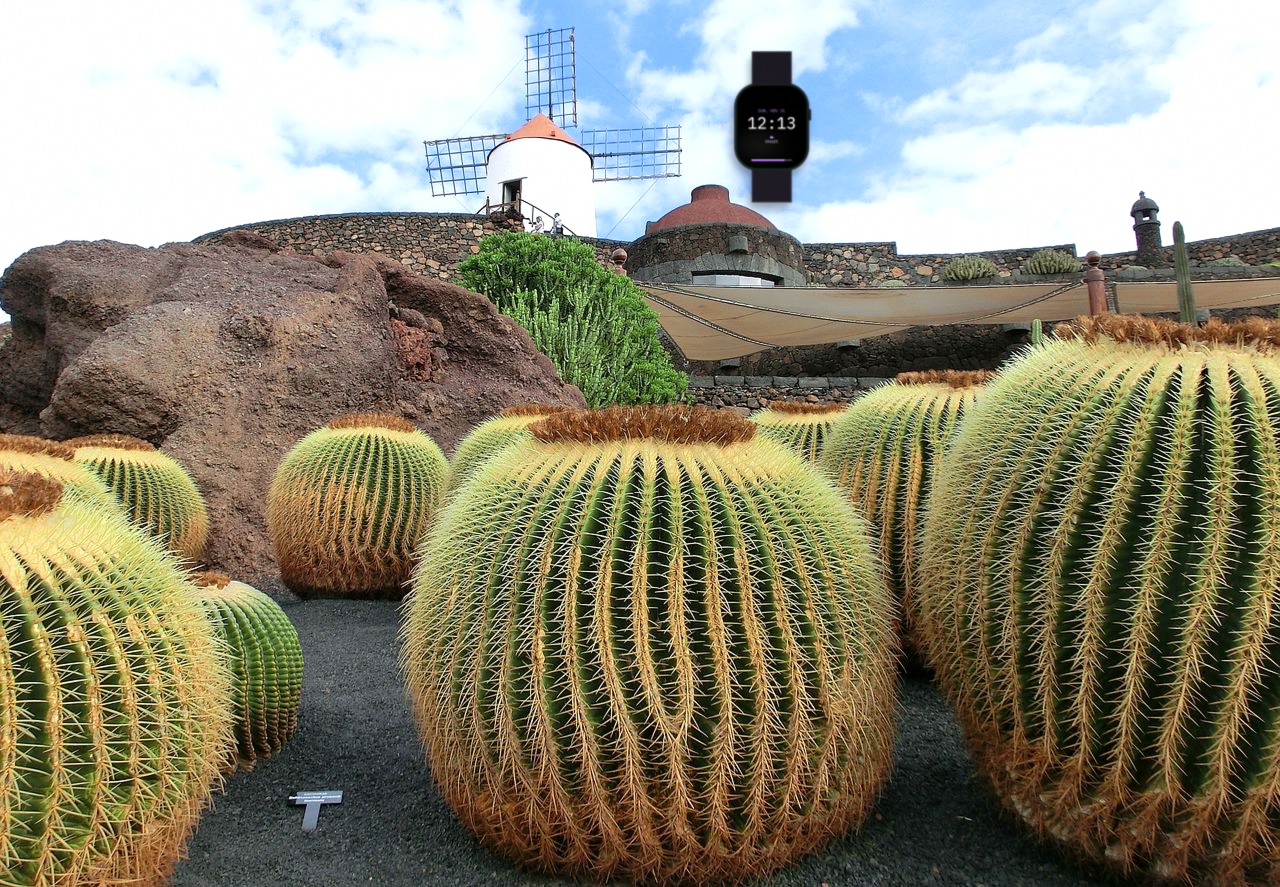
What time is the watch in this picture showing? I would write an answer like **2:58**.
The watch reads **12:13**
